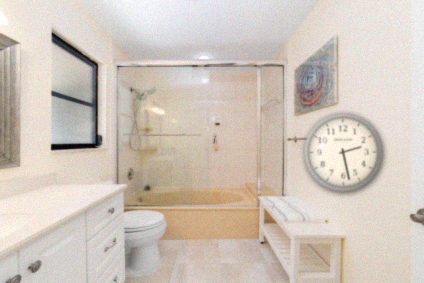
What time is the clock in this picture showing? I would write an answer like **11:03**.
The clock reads **2:28**
